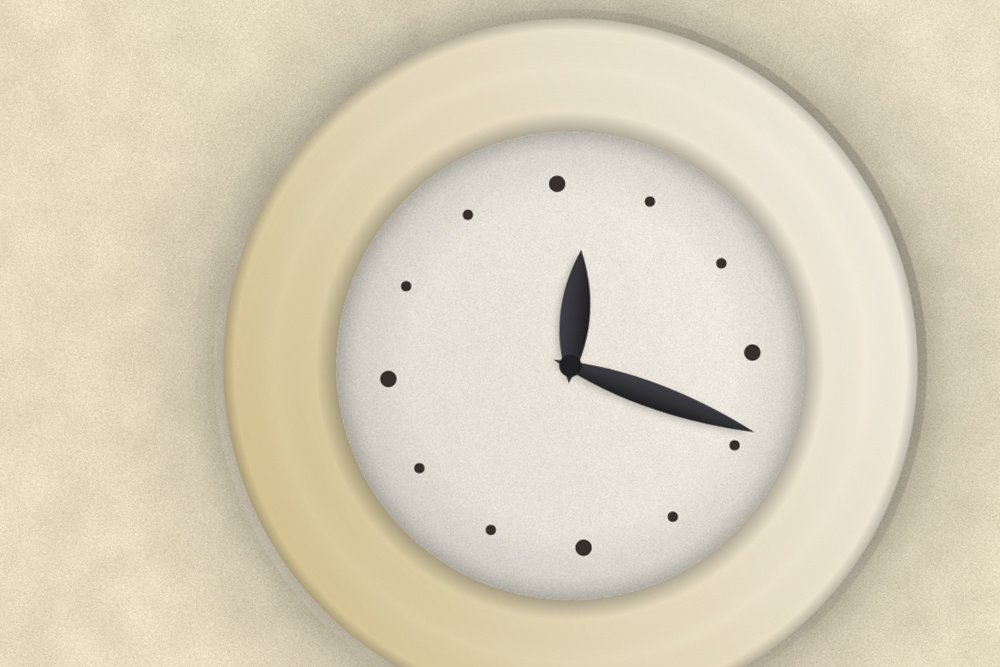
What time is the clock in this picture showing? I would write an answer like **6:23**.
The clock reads **12:19**
